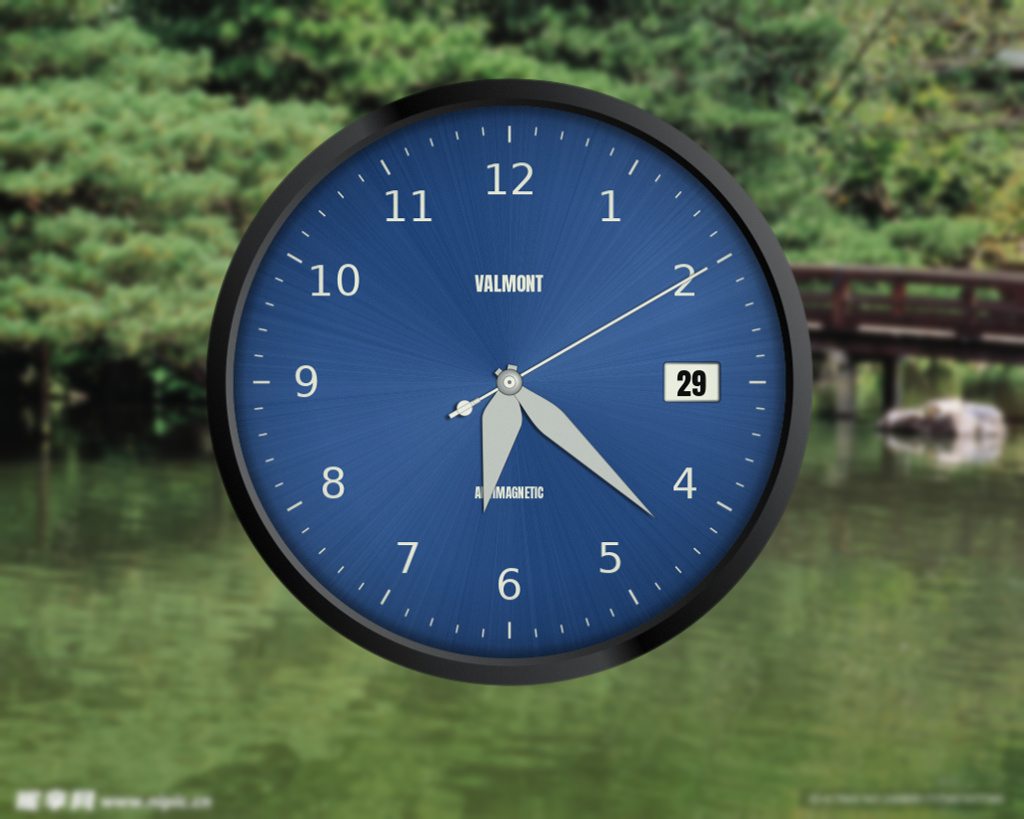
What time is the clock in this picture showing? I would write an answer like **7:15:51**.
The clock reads **6:22:10**
